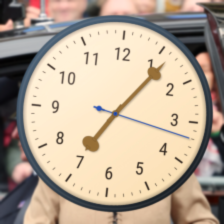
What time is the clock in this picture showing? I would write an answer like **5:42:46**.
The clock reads **7:06:17**
